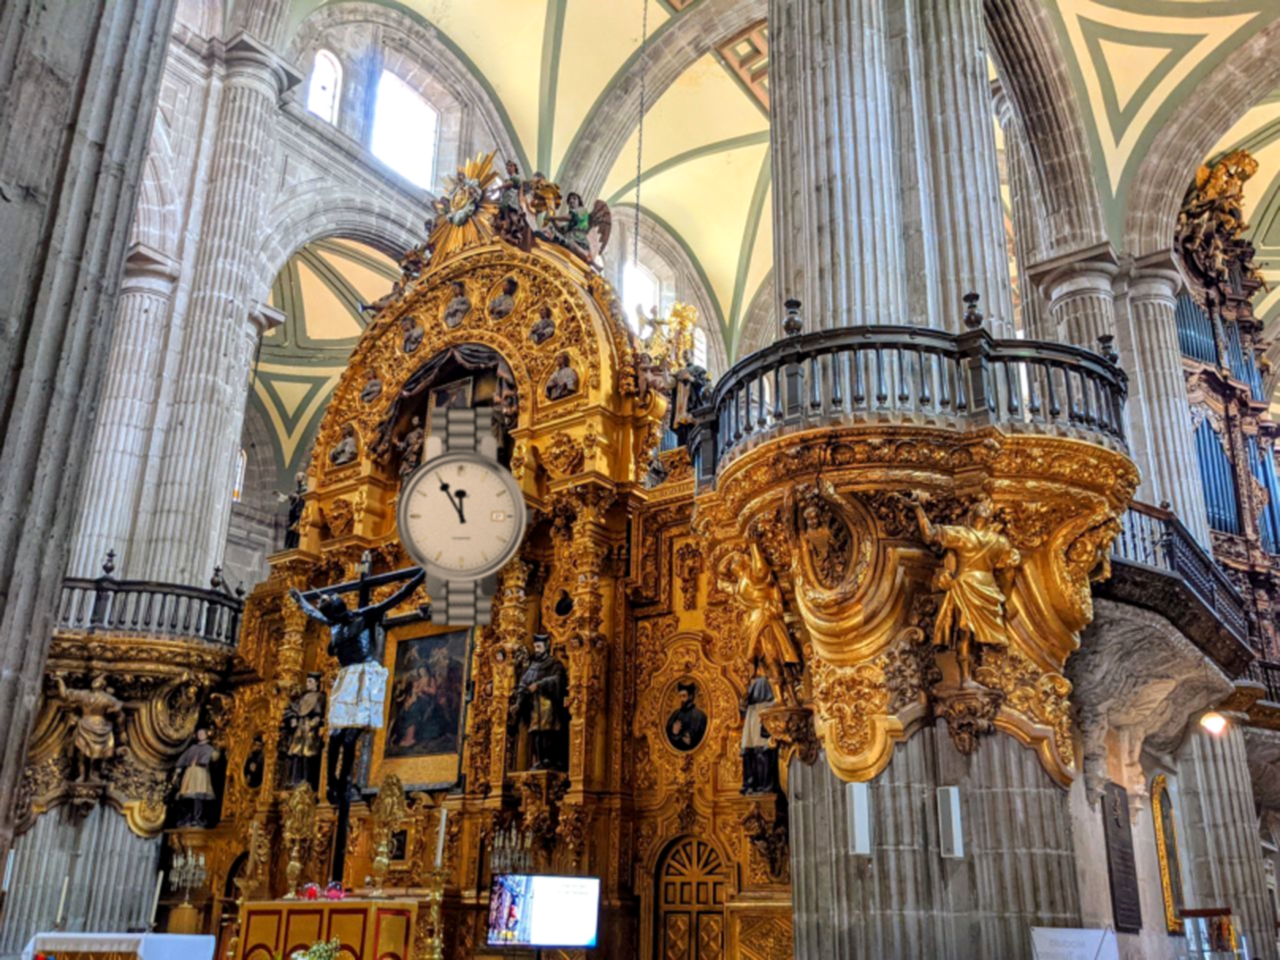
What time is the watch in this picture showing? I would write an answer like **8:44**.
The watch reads **11:55**
